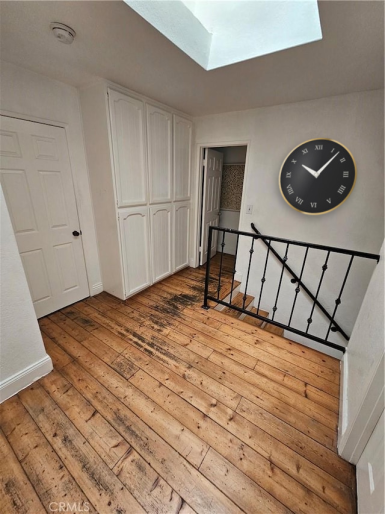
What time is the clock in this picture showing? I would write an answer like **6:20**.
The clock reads **10:07**
